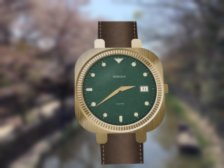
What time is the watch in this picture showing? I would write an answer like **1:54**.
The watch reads **2:39**
